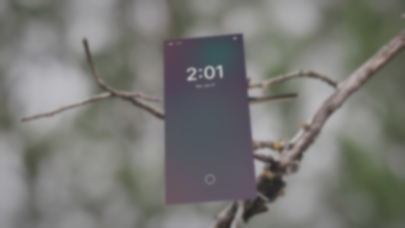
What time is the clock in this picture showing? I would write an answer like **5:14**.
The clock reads **2:01**
